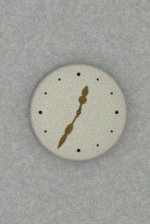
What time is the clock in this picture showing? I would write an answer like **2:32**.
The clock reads **12:35**
